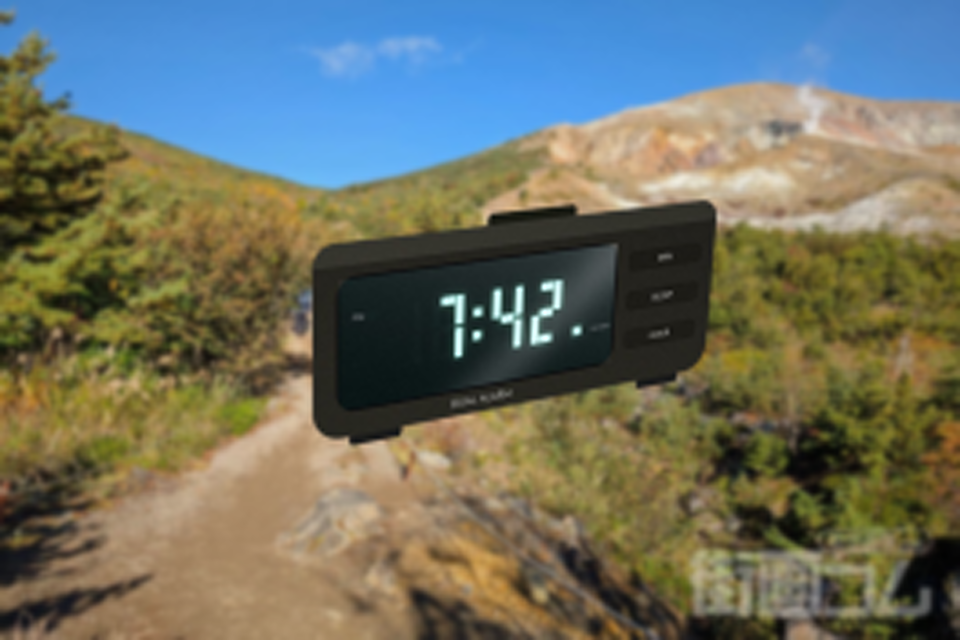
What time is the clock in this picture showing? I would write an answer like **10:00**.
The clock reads **7:42**
